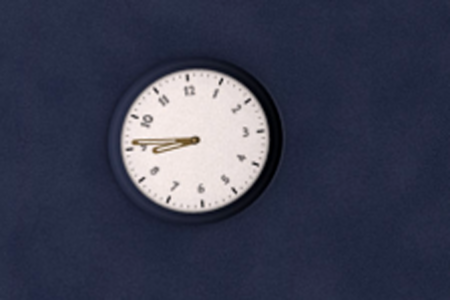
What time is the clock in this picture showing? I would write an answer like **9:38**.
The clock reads **8:46**
